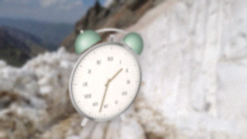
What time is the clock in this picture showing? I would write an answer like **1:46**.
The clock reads **1:32**
